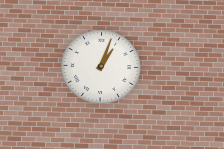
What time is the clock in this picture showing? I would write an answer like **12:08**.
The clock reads **1:03**
